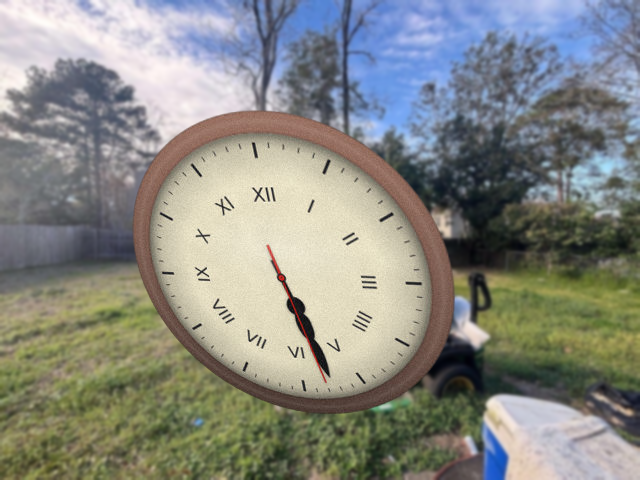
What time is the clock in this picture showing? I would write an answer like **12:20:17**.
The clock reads **5:27:28**
